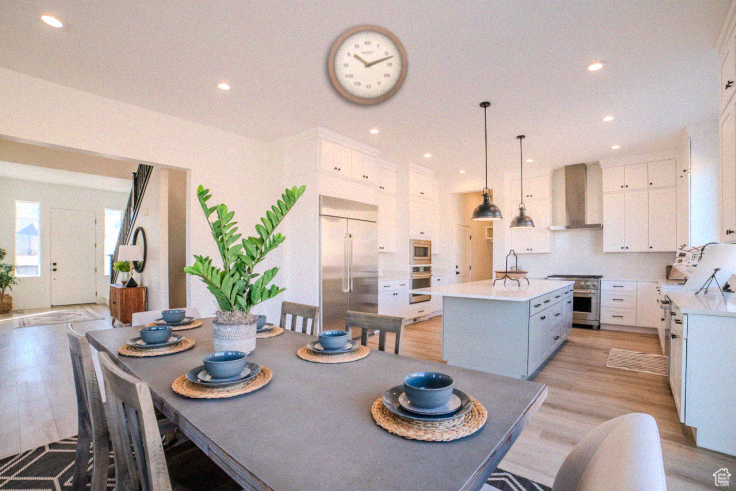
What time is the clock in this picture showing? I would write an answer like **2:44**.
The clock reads **10:12**
